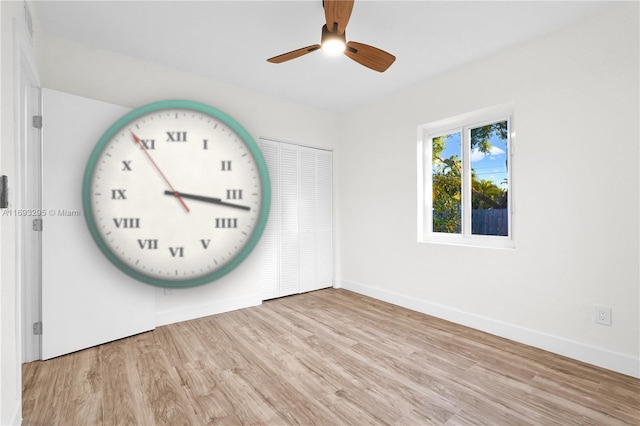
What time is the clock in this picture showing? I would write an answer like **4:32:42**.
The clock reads **3:16:54**
